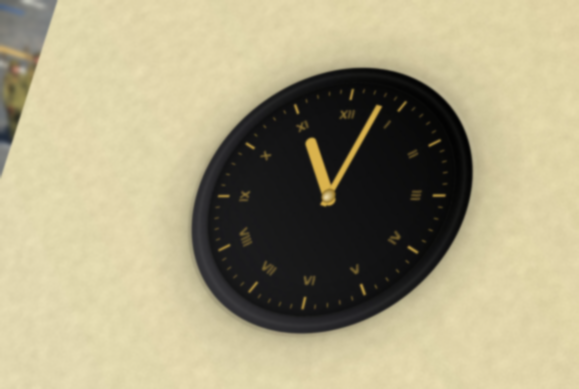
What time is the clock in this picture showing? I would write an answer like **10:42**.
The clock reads **11:03**
